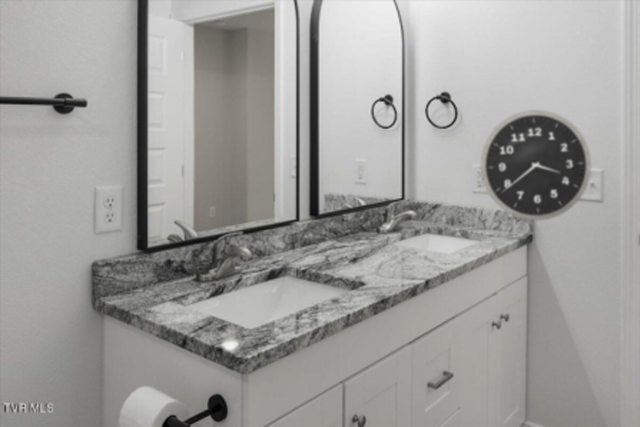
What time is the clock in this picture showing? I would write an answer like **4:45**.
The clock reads **3:39**
